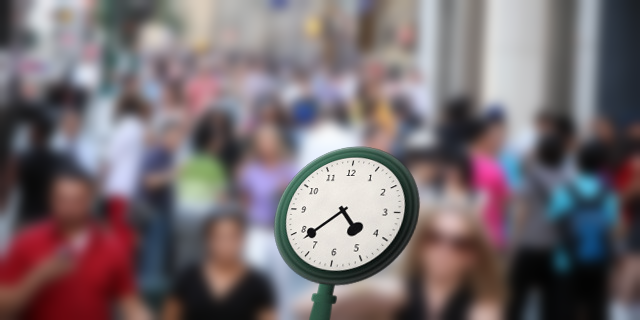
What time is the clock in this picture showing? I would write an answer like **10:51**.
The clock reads **4:38**
